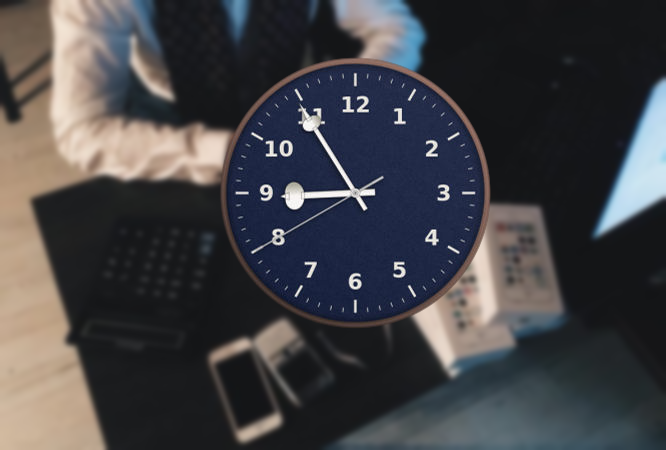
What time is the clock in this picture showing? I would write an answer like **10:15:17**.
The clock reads **8:54:40**
